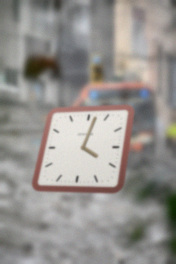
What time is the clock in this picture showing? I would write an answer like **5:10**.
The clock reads **4:02**
